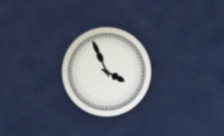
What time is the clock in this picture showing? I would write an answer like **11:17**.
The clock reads **3:56**
